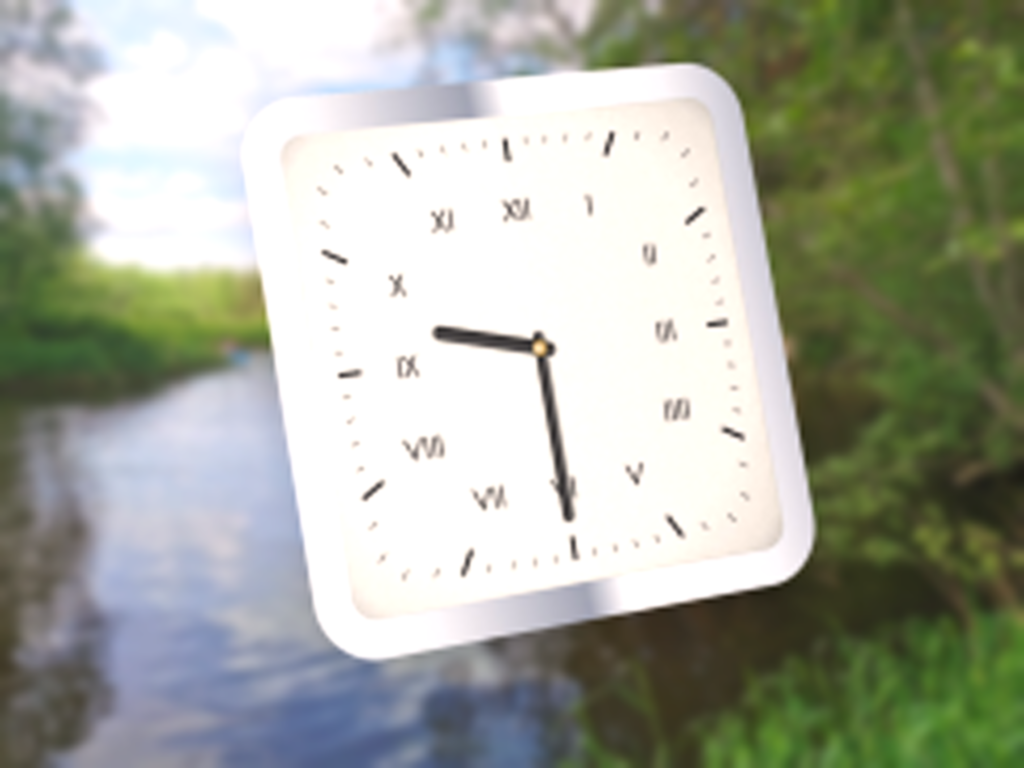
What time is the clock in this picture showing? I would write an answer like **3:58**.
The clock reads **9:30**
